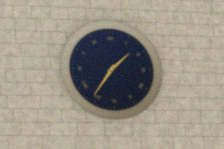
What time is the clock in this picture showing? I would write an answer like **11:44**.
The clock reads **1:36**
